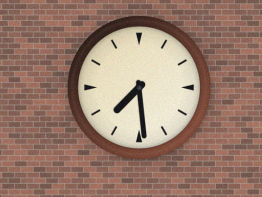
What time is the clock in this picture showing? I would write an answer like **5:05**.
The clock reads **7:29**
